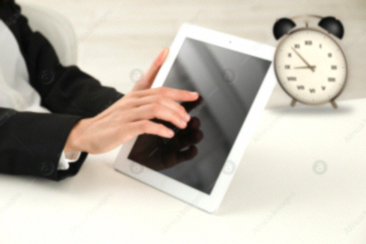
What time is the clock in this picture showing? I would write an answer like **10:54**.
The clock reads **8:53**
